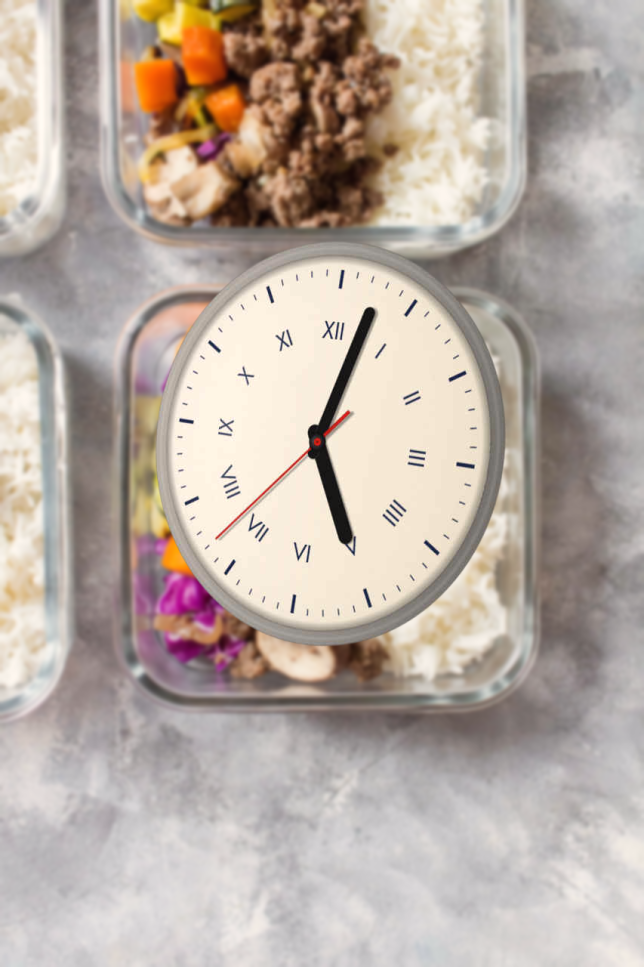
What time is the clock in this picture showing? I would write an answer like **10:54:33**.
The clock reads **5:02:37**
